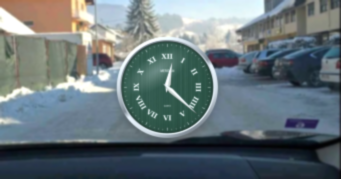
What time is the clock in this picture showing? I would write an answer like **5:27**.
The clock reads **12:22**
